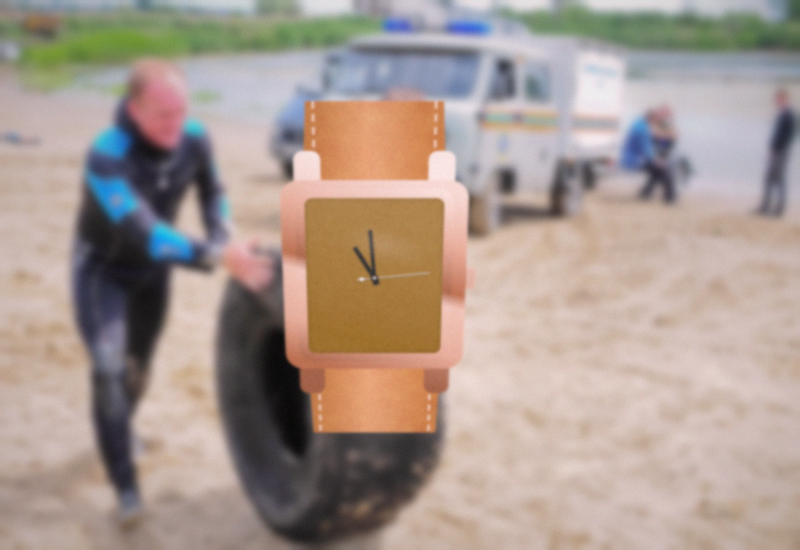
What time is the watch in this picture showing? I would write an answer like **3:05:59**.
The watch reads **10:59:14**
